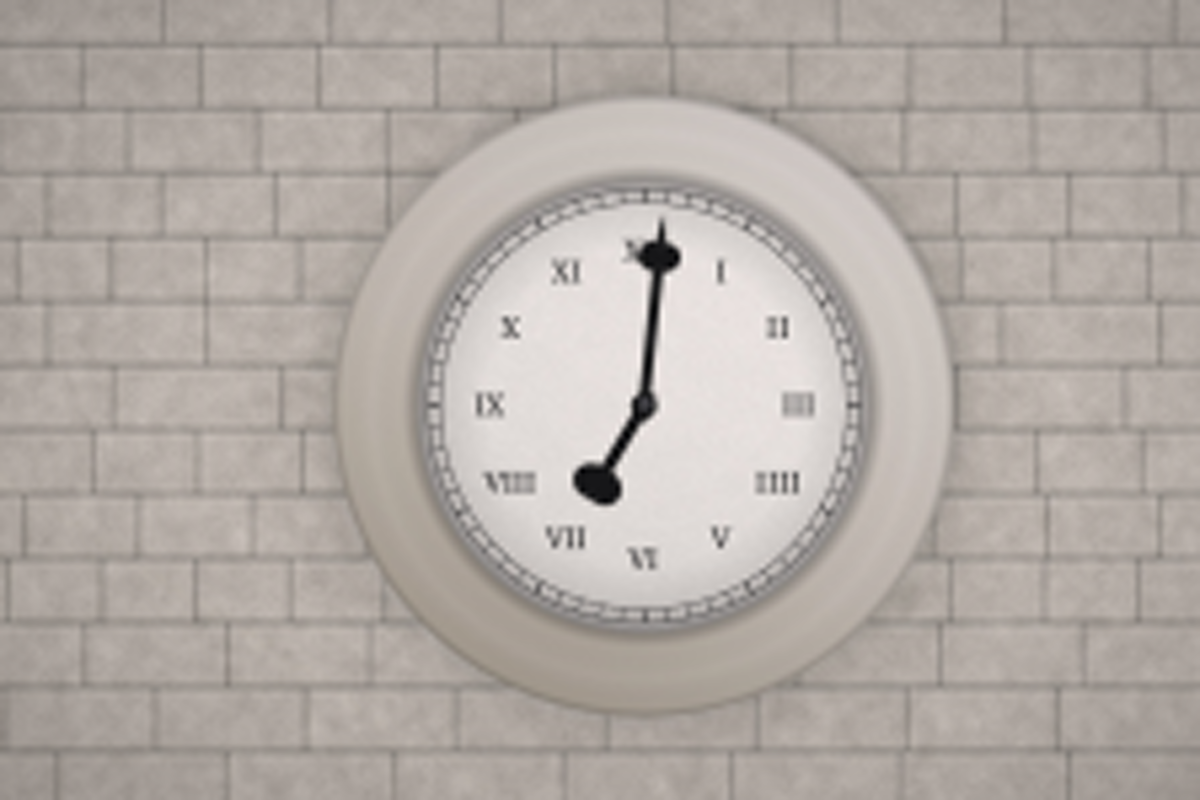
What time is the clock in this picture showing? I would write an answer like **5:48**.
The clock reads **7:01**
